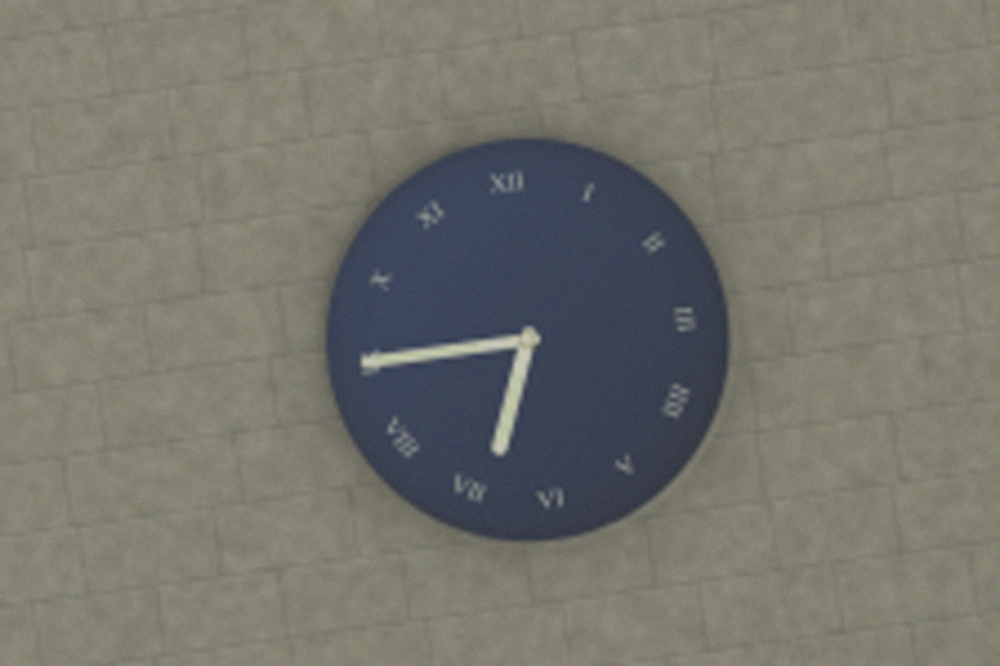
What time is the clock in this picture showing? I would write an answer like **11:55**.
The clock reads **6:45**
